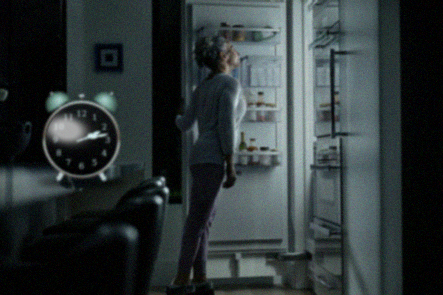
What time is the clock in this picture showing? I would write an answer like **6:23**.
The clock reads **2:13**
